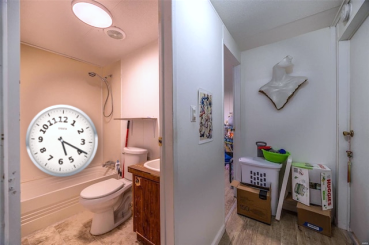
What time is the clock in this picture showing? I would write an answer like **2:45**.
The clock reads **5:19**
